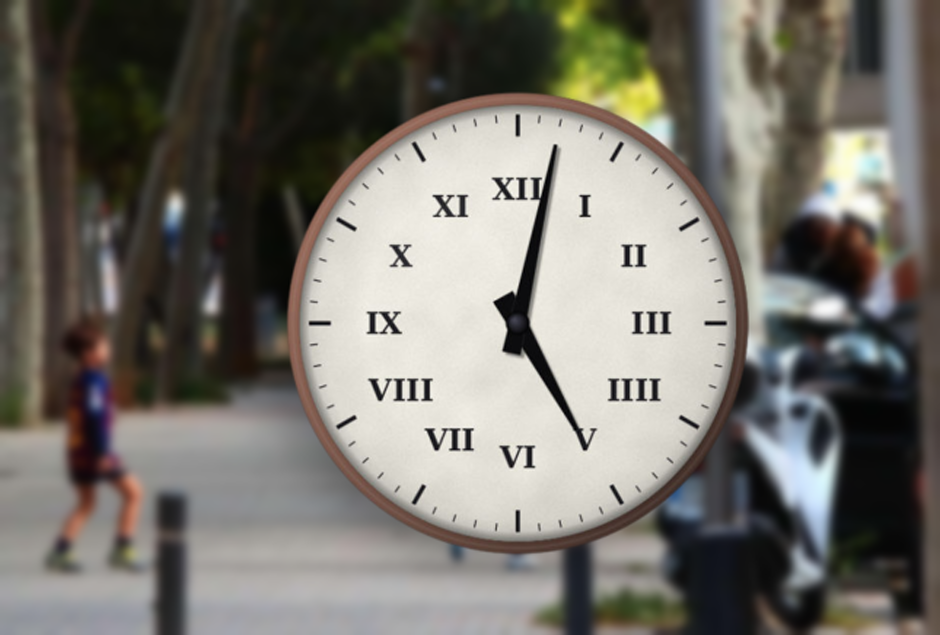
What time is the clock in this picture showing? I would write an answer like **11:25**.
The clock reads **5:02**
